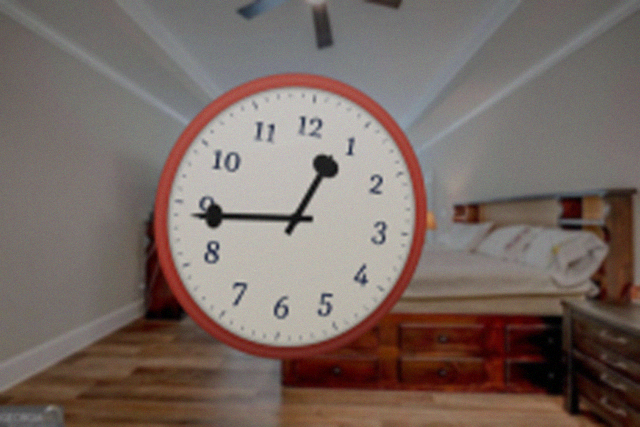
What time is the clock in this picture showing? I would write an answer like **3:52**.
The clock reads **12:44**
